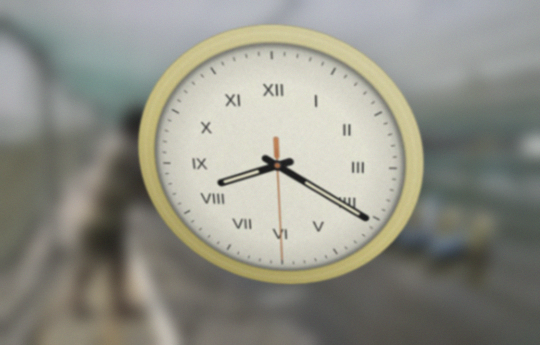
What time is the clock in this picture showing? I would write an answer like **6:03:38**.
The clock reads **8:20:30**
